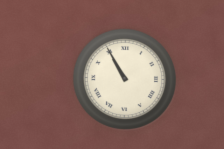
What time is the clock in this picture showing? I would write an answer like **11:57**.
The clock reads **10:55**
